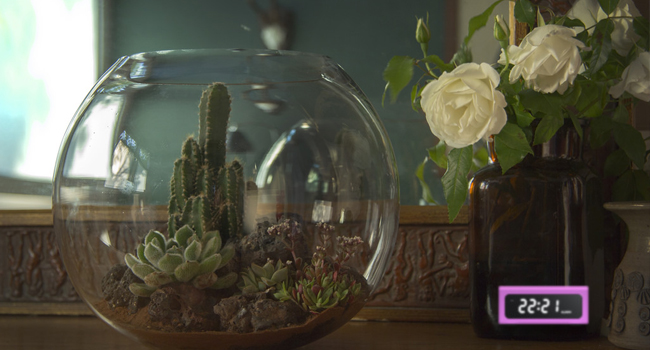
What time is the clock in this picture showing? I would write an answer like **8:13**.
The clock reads **22:21**
